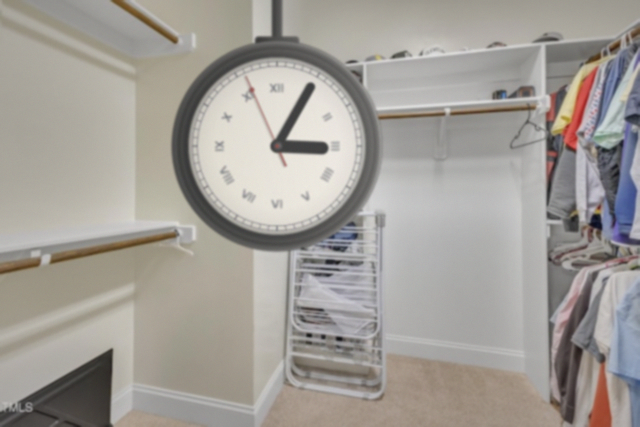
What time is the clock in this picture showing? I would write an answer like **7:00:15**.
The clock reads **3:04:56**
